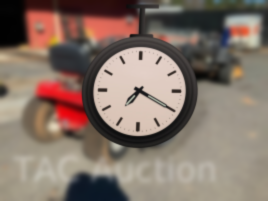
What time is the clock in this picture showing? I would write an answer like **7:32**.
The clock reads **7:20**
